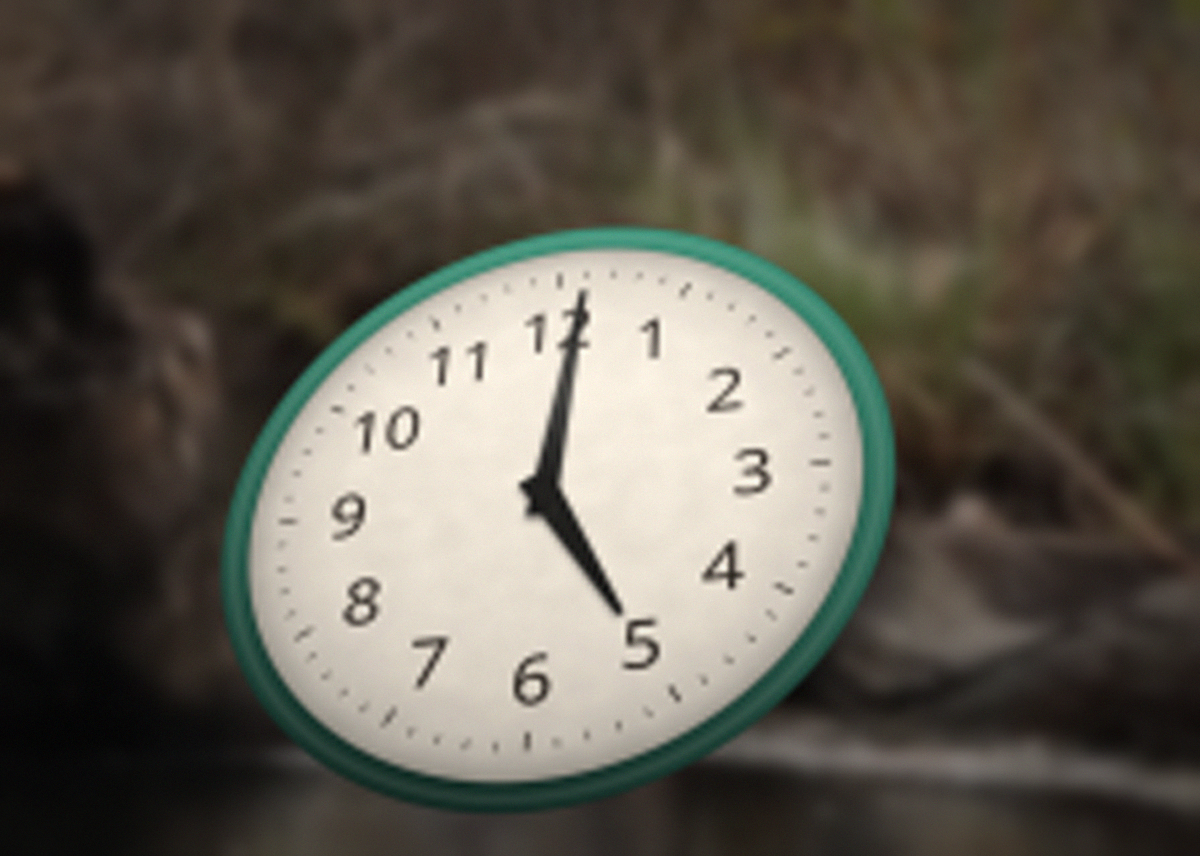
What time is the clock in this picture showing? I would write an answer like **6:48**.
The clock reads **5:01**
